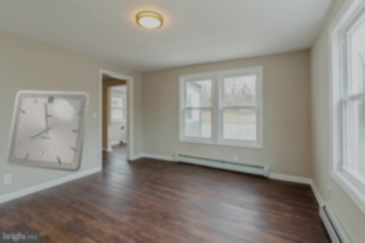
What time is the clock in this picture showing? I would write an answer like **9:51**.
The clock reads **7:58**
